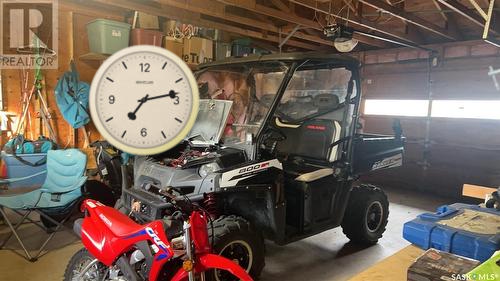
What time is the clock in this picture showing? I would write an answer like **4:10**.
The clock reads **7:13**
